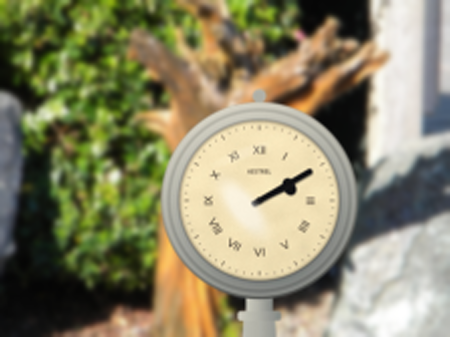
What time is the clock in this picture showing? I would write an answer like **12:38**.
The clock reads **2:10**
